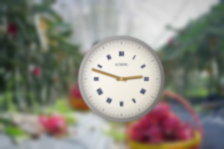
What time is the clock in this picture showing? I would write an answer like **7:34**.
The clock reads **2:48**
